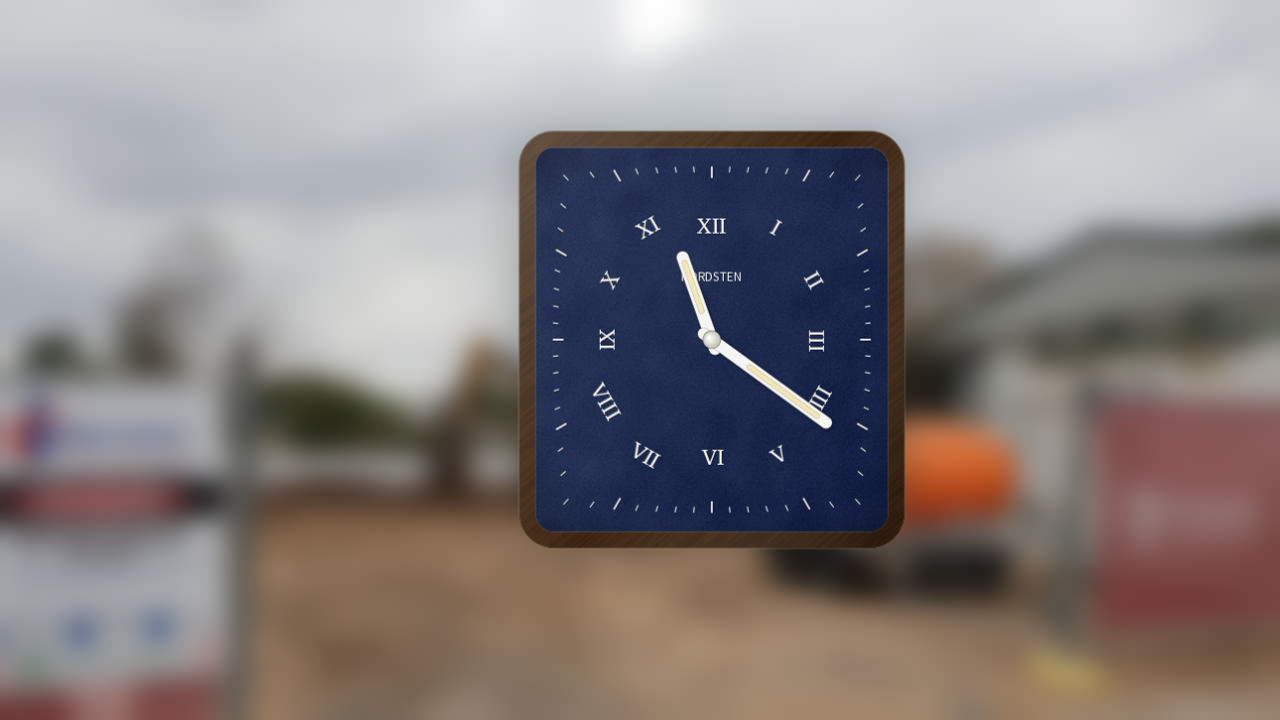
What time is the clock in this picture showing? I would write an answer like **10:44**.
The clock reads **11:21**
